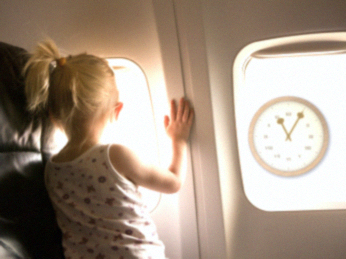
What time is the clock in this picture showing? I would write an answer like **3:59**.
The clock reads **11:05**
